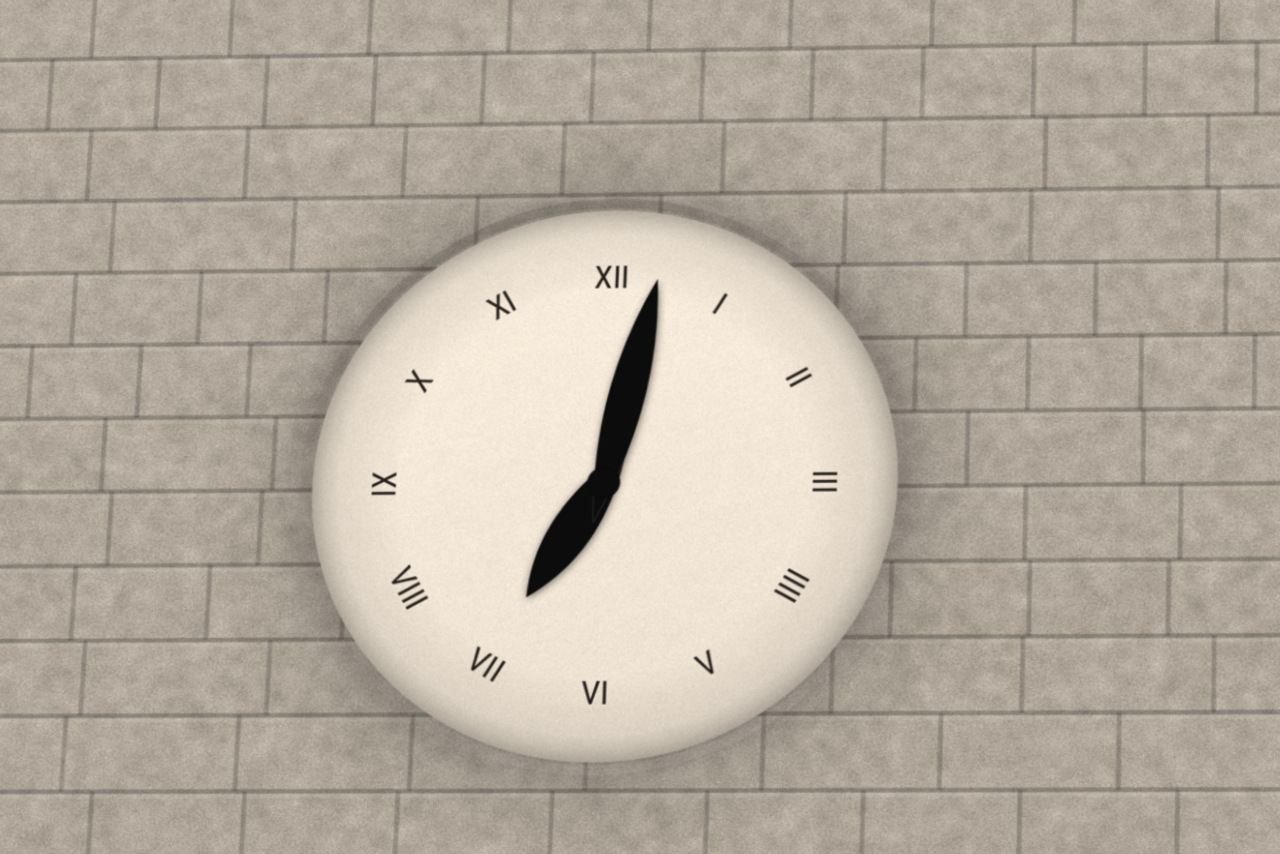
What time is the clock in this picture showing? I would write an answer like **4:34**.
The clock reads **7:02**
